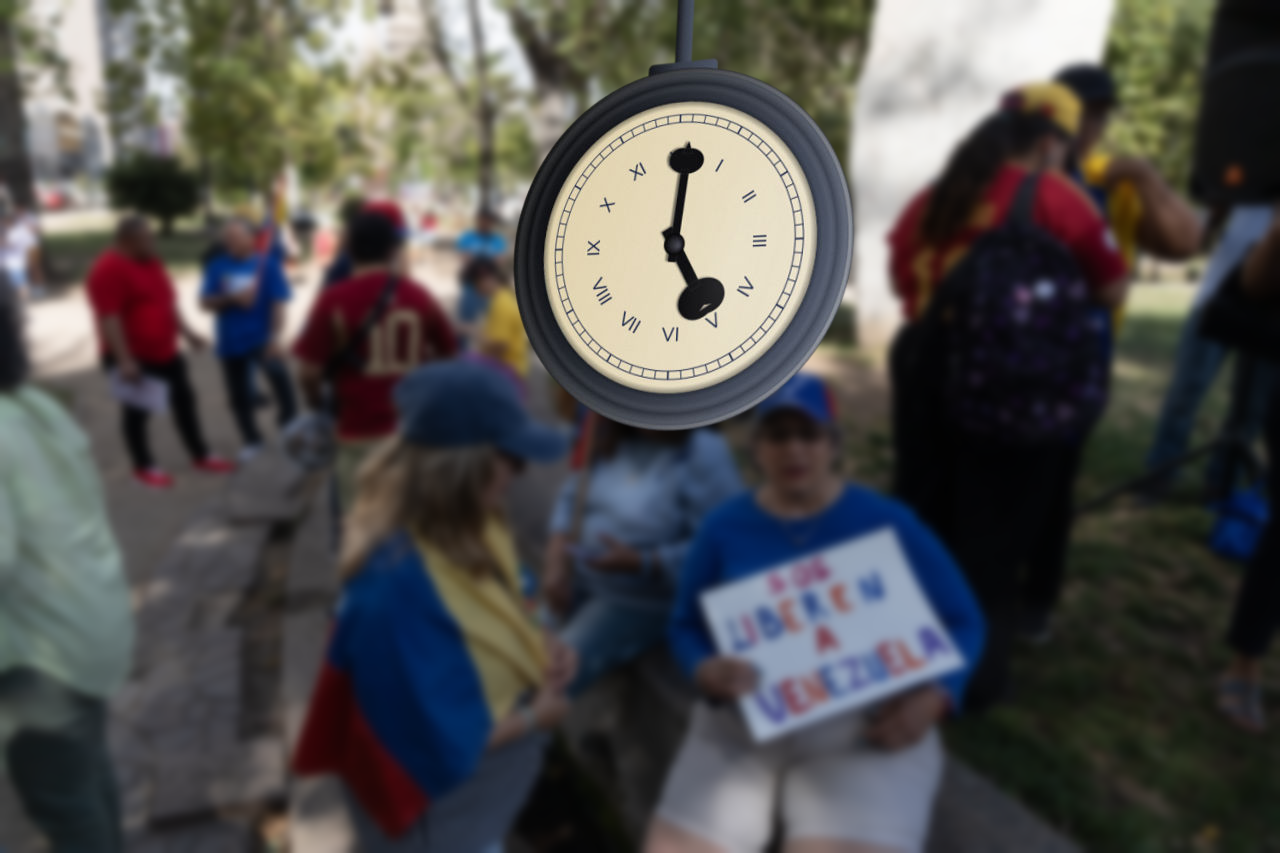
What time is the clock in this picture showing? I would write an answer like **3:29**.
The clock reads **5:01**
